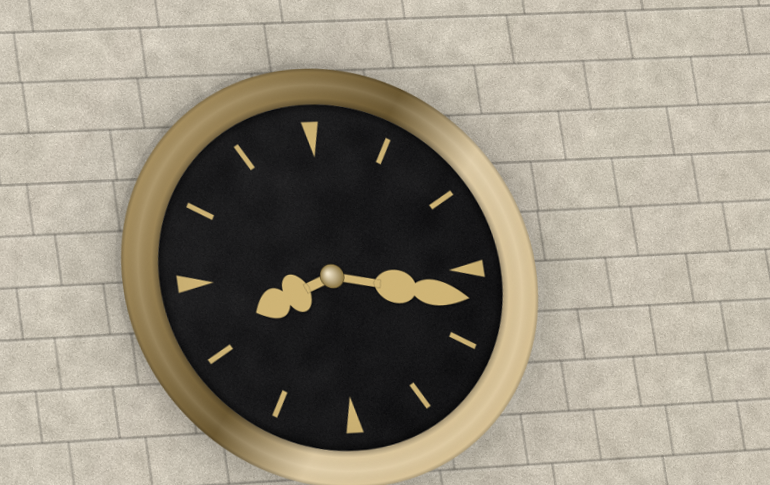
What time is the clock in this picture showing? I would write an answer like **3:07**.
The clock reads **8:17**
